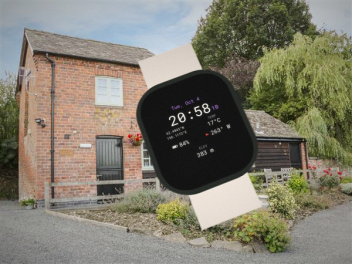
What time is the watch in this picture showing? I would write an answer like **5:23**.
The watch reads **20:58**
